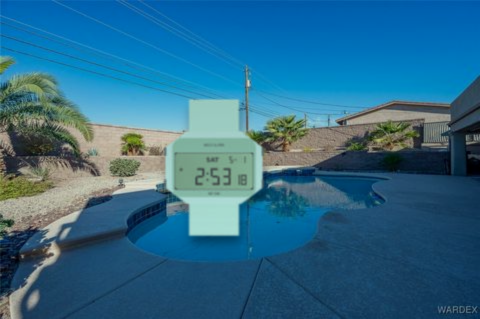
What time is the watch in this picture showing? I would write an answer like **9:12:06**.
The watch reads **2:53:18**
